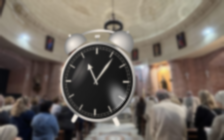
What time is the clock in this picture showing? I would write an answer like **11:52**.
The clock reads **11:06**
